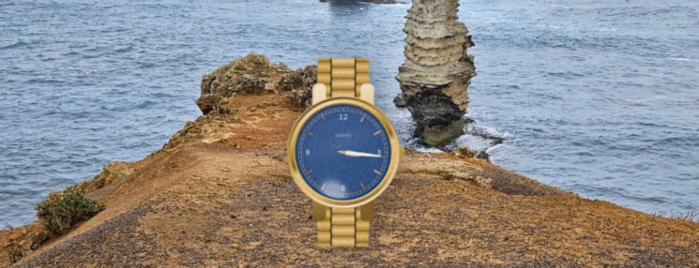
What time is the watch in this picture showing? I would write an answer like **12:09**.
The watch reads **3:16**
